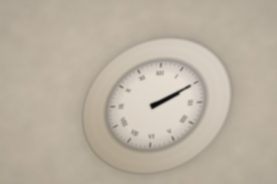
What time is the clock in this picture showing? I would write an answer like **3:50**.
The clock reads **2:10**
